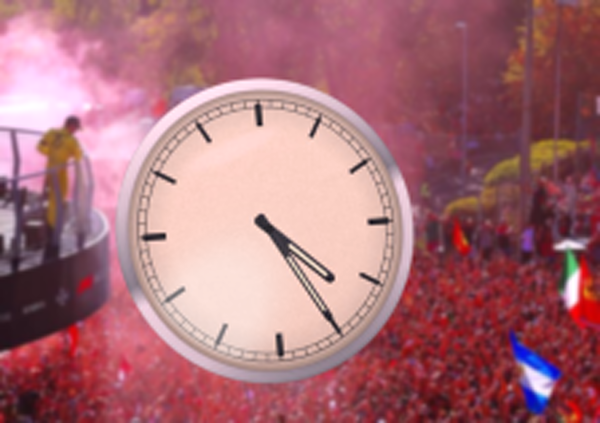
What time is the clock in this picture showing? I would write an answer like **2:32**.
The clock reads **4:25**
